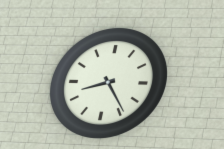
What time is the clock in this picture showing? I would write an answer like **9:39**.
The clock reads **8:24**
